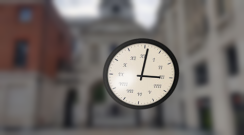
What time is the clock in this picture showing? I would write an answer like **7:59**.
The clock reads **3:01**
